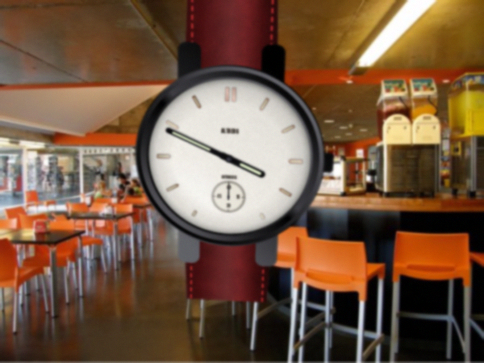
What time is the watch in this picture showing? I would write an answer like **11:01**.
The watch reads **3:49**
